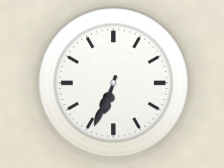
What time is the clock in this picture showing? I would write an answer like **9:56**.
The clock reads **6:34**
